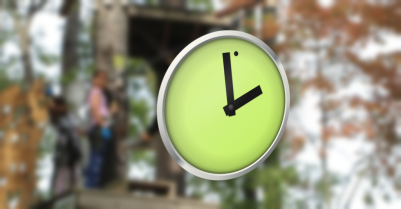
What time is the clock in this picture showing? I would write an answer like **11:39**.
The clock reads **1:58**
